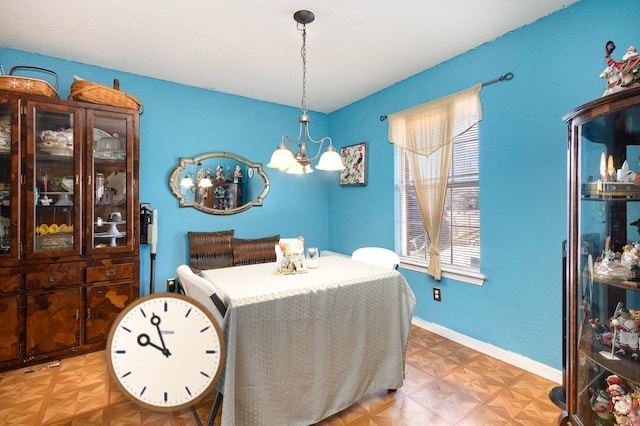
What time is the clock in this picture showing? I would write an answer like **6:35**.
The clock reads **9:57**
